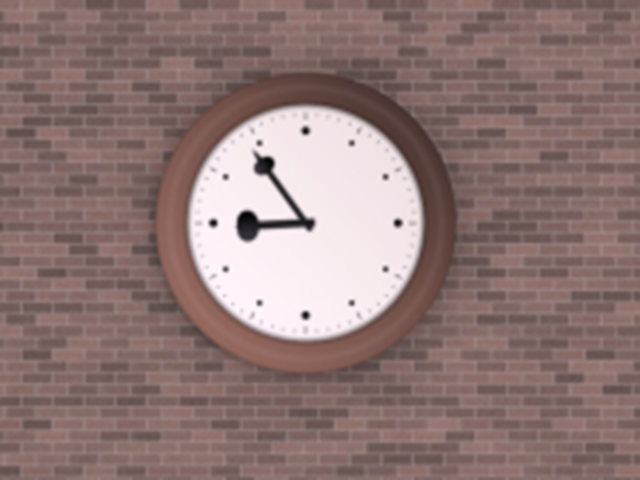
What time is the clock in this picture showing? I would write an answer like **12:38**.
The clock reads **8:54**
